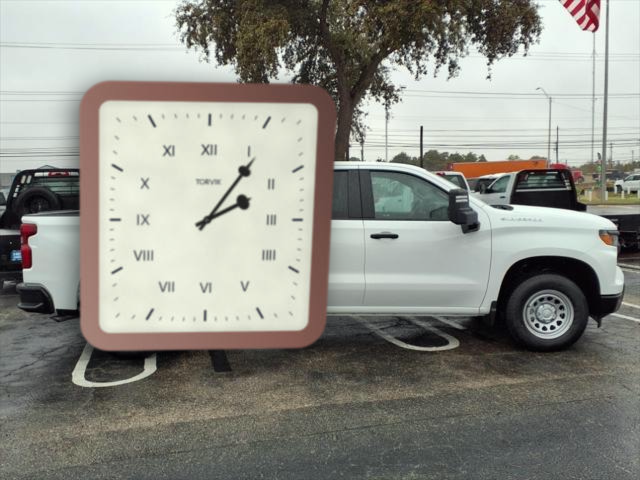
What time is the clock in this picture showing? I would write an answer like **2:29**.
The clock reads **2:06**
